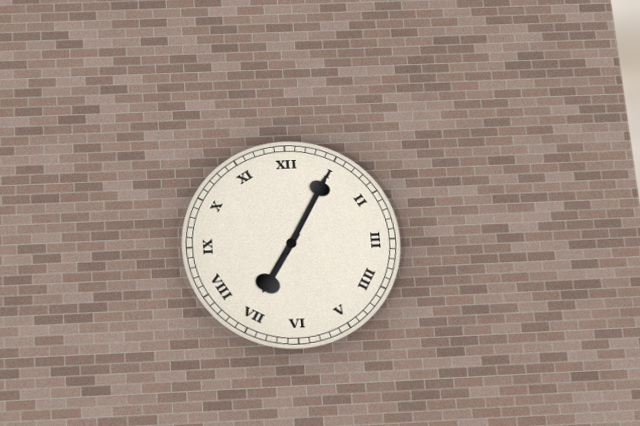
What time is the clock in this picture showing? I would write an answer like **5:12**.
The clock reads **7:05**
